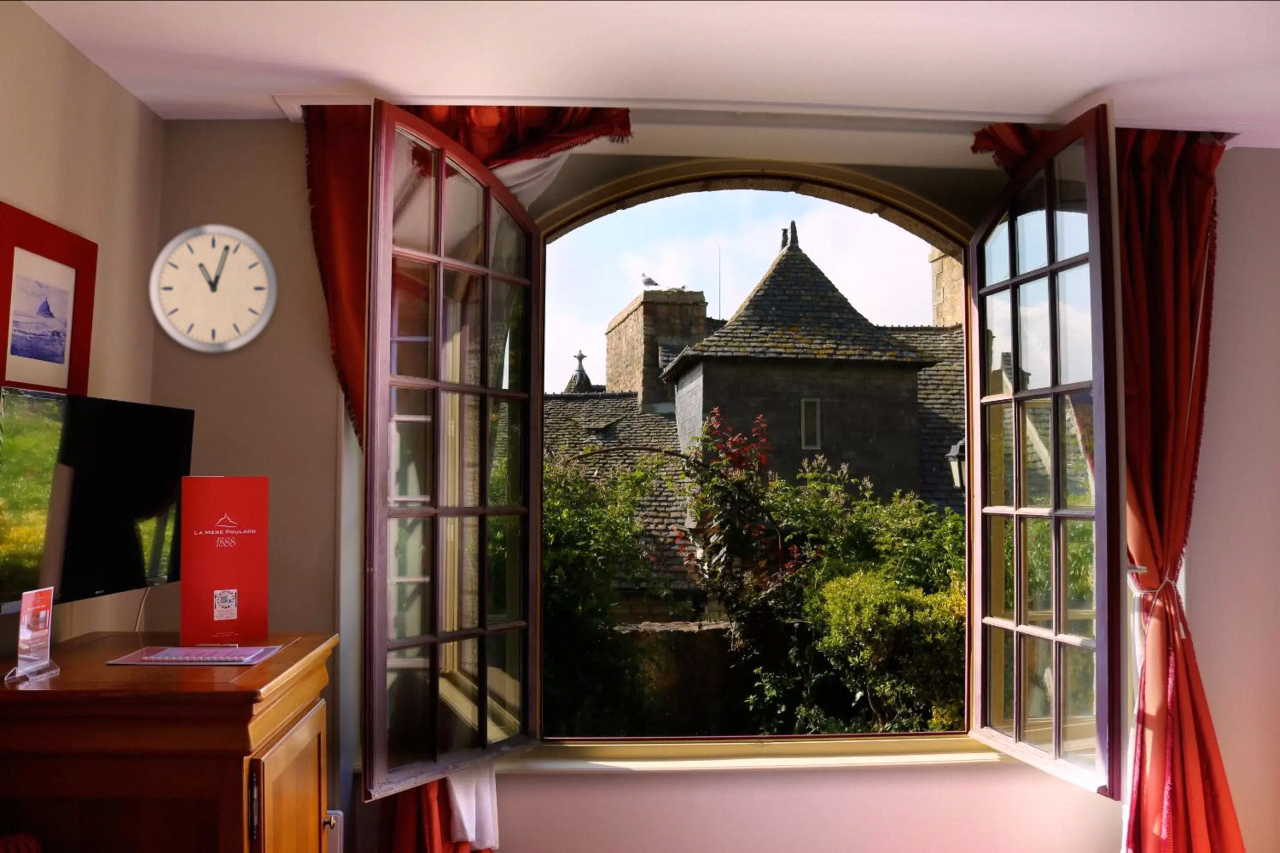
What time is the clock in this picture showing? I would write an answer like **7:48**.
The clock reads **11:03**
